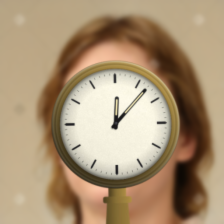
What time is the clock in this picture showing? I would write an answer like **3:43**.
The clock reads **12:07**
